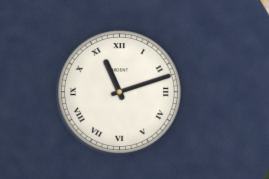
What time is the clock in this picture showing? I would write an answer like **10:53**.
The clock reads **11:12**
